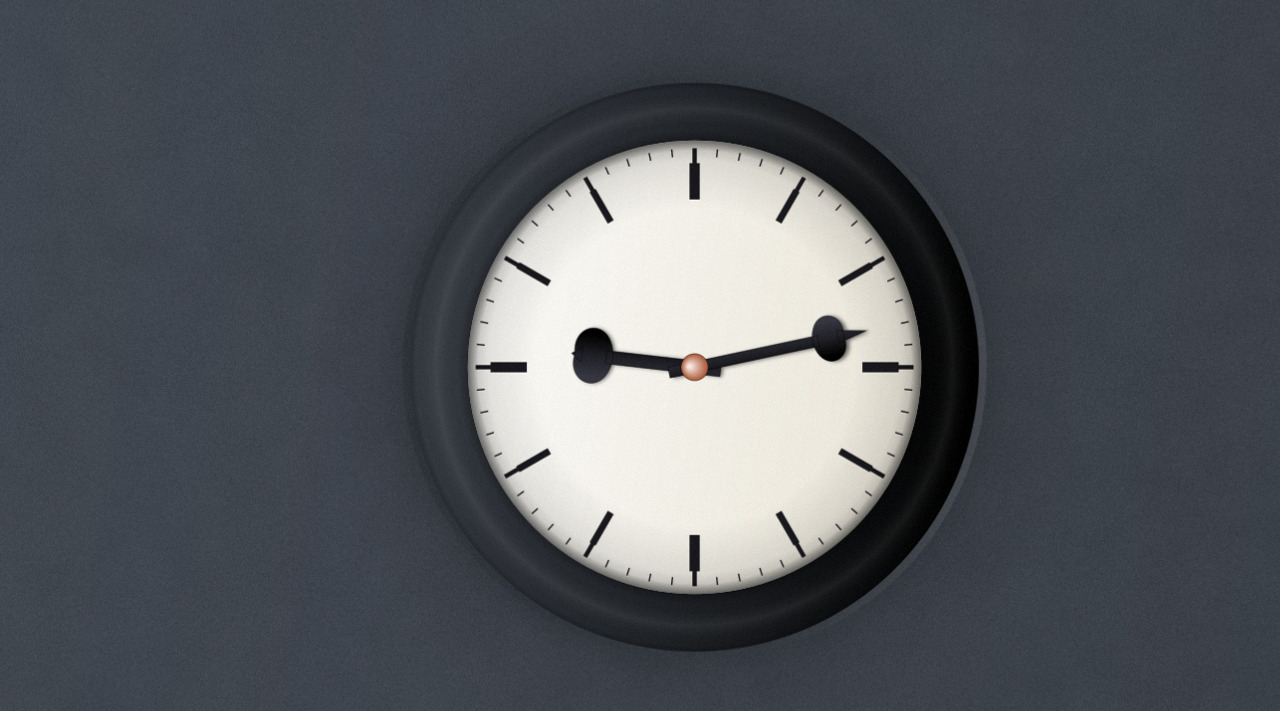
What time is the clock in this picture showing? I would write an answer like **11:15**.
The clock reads **9:13**
